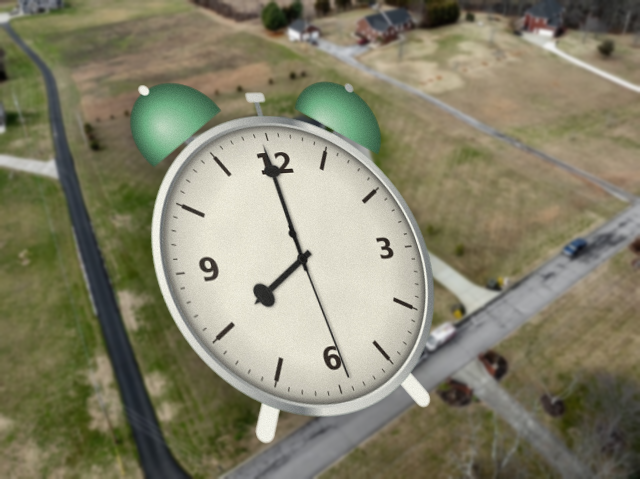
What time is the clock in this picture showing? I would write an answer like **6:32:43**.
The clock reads **7:59:29**
